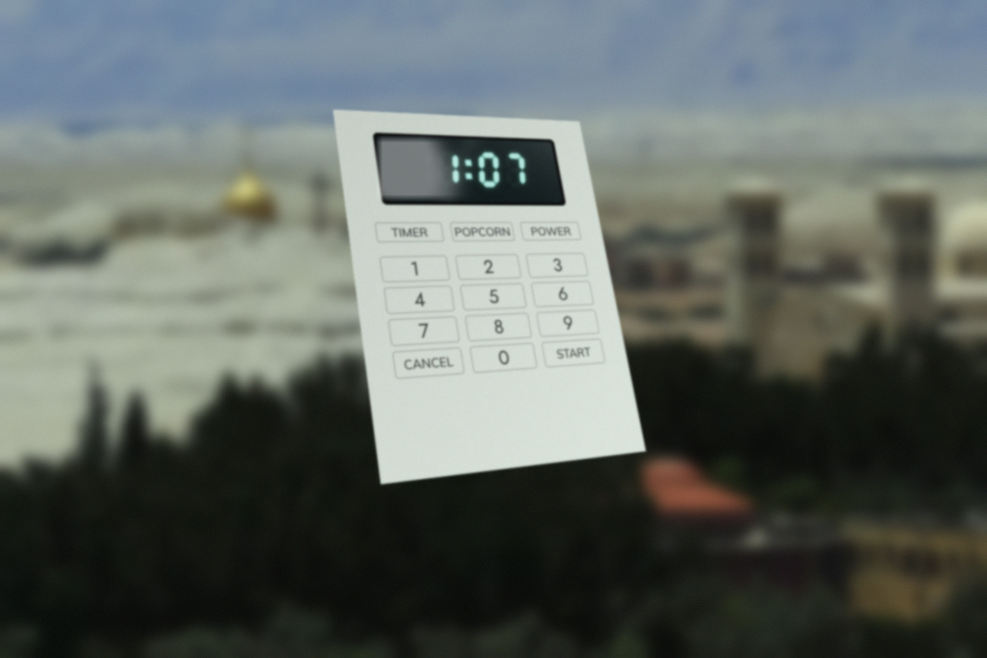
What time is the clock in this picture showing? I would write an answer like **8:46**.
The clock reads **1:07**
